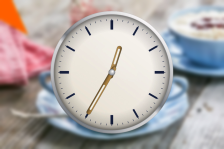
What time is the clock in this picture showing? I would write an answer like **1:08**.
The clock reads **12:35**
